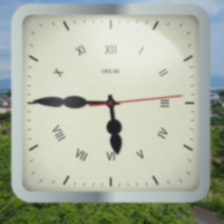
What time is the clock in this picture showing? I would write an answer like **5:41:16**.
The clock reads **5:45:14**
